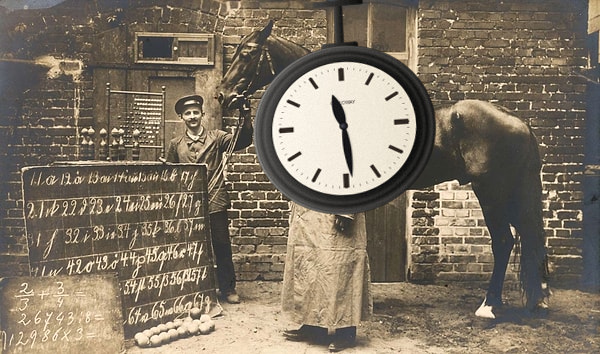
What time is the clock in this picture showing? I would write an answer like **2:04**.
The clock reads **11:29**
